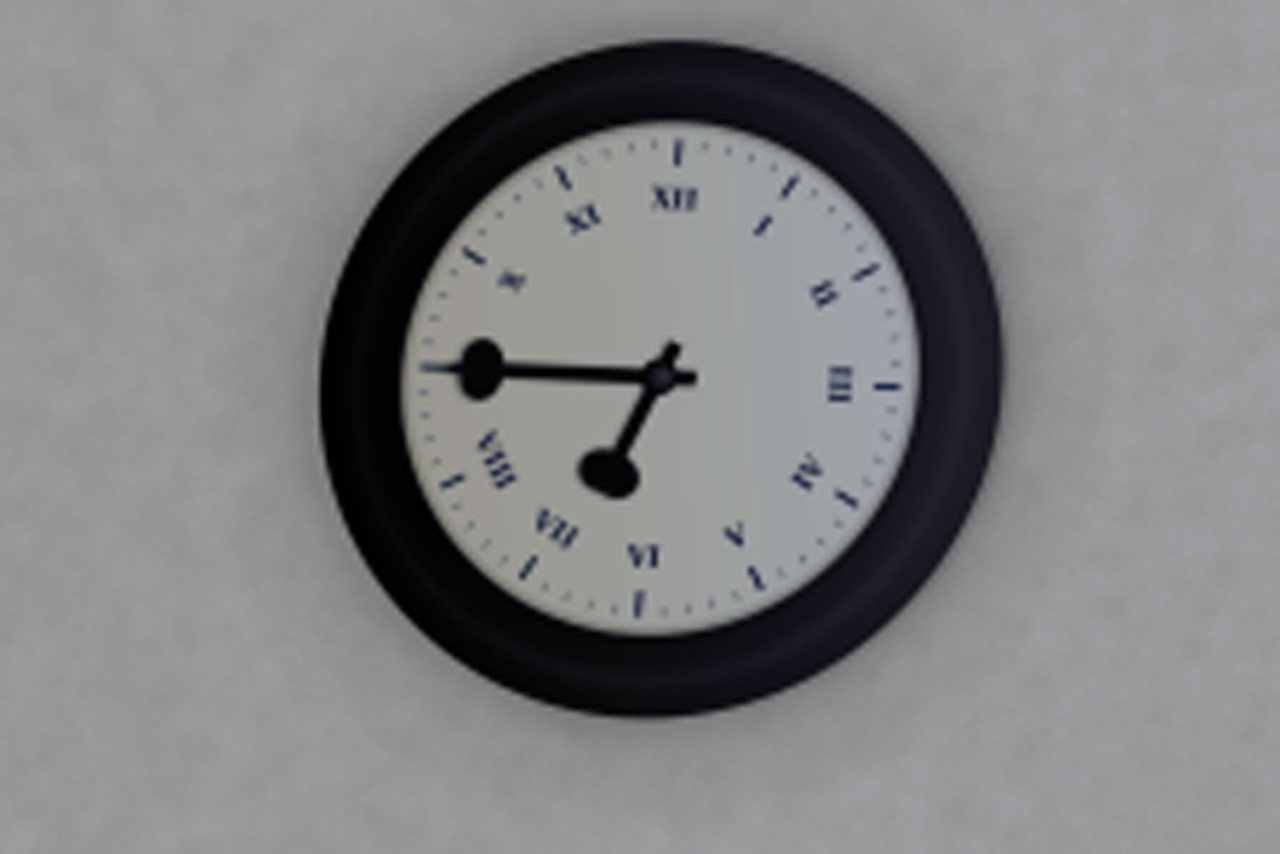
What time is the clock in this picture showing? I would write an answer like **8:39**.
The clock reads **6:45**
